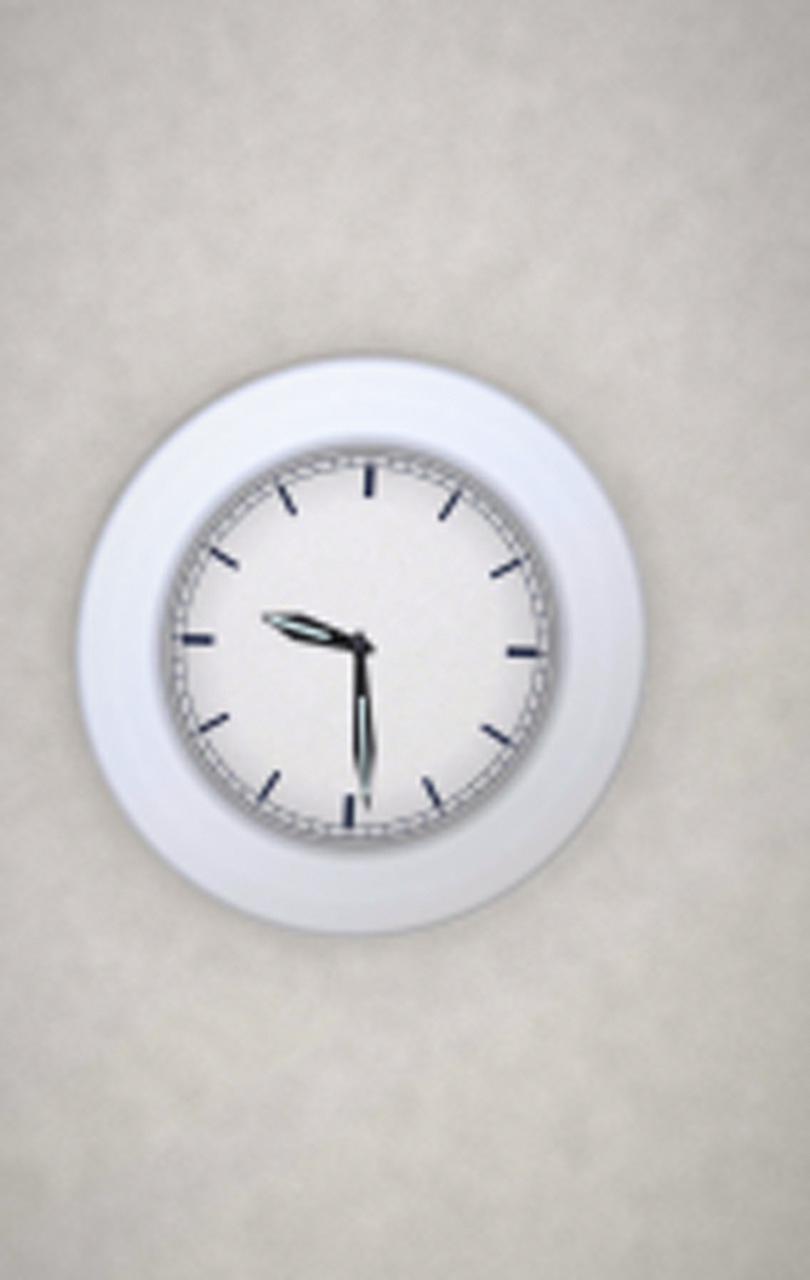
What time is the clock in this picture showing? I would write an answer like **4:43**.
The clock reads **9:29**
